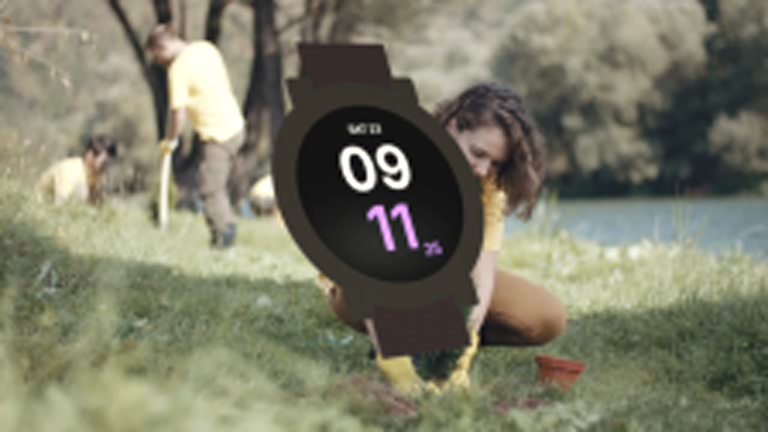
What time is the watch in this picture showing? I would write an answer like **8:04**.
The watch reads **9:11**
